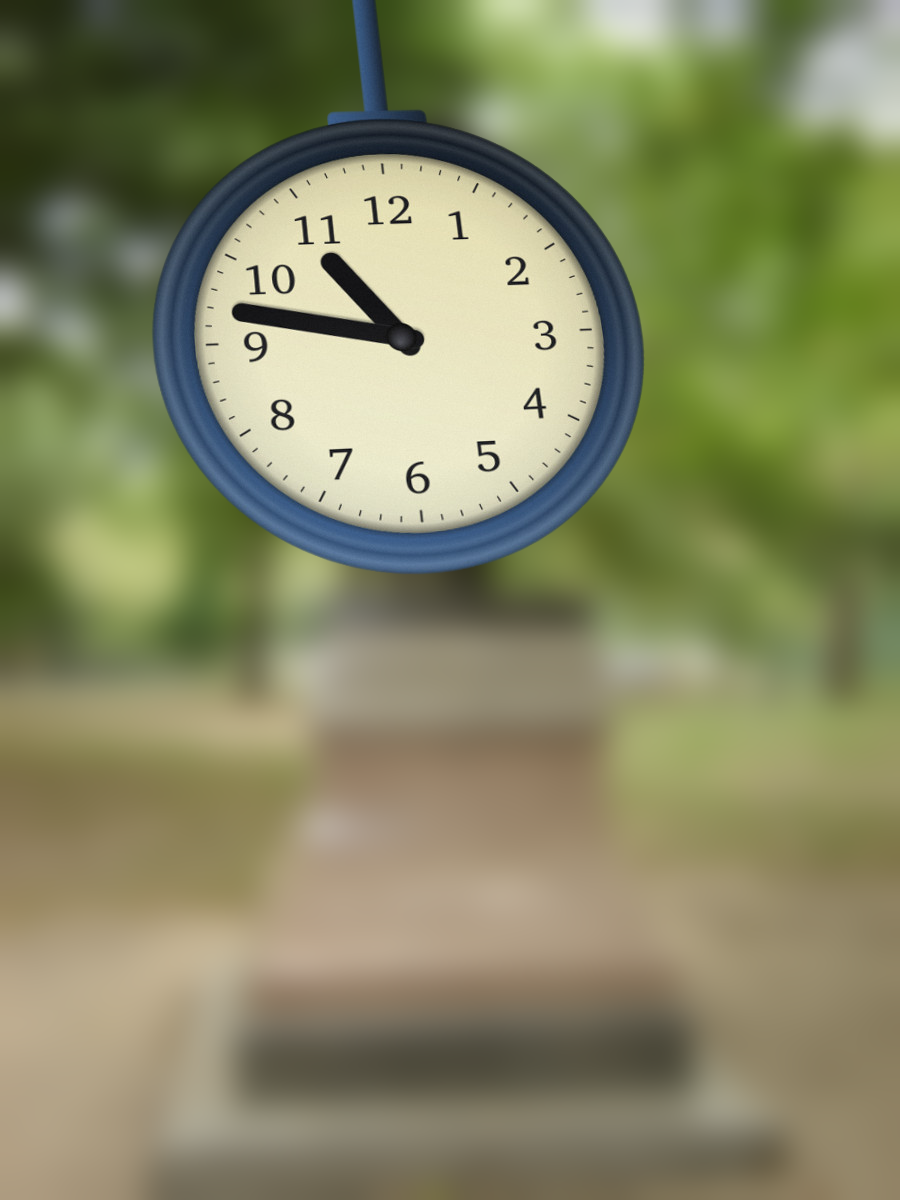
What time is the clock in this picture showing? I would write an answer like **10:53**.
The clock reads **10:47**
